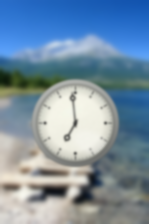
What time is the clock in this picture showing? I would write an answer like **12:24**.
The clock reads **6:59**
